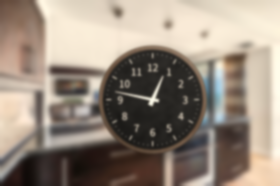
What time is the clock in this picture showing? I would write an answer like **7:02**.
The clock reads **12:47**
